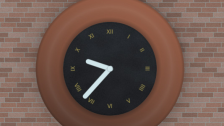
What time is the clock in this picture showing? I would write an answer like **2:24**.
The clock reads **9:37**
